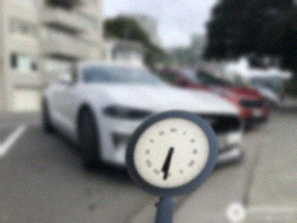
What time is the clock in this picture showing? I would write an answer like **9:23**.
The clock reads **6:31**
